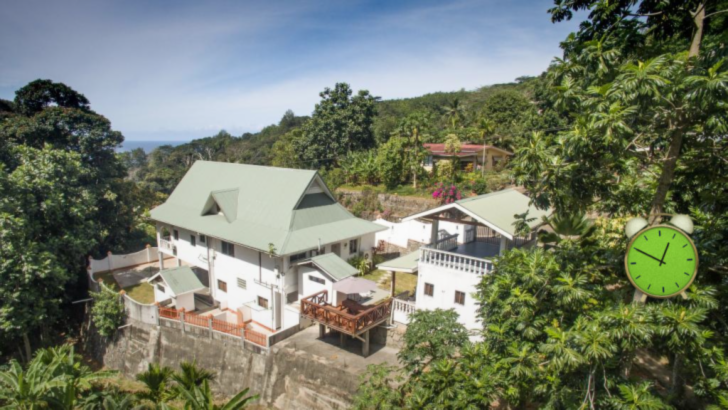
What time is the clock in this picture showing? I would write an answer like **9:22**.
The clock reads **12:50**
